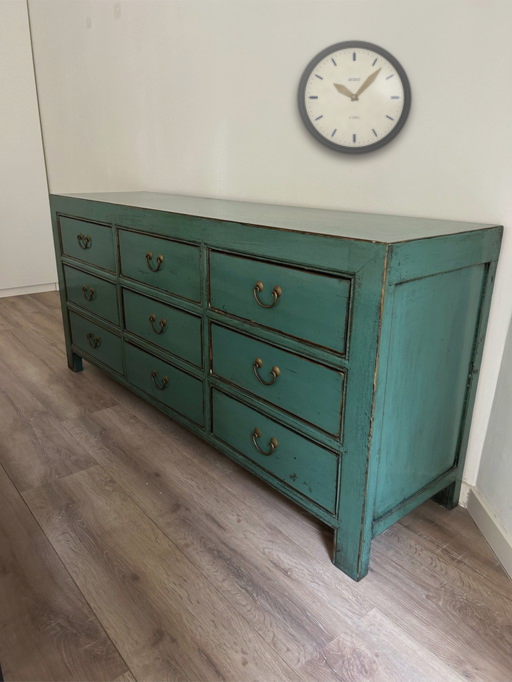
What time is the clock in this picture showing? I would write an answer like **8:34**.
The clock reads **10:07**
